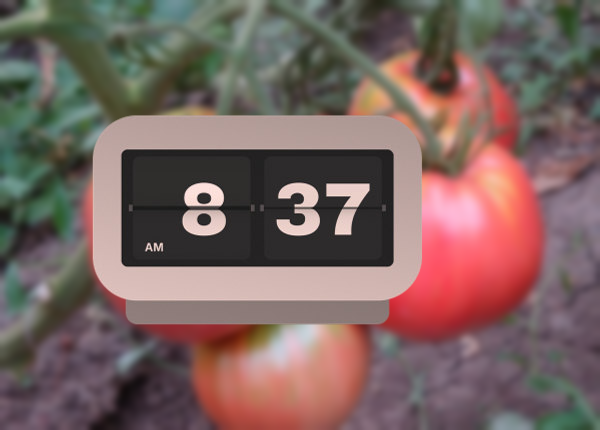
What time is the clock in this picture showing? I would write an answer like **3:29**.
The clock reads **8:37**
